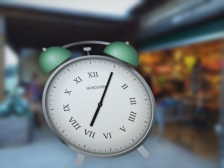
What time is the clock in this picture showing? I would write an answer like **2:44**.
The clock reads **7:05**
